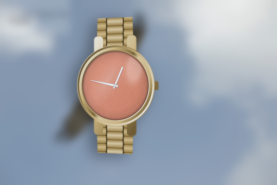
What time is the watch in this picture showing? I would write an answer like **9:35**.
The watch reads **12:47**
